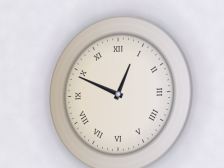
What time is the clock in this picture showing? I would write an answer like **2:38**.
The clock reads **12:49**
